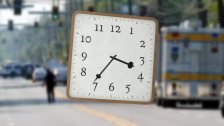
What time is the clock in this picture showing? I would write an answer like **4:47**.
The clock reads **3:36**
